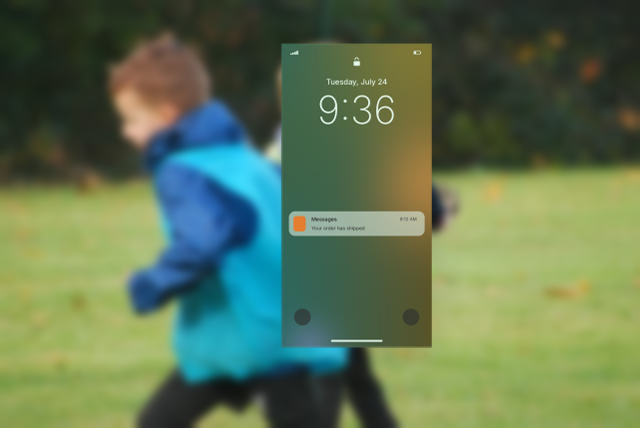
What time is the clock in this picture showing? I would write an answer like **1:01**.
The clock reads **9:36**
